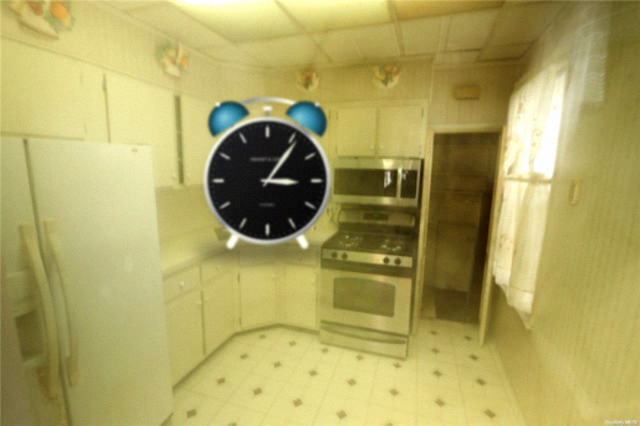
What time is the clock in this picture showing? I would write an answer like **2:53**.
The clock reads **3:06**
